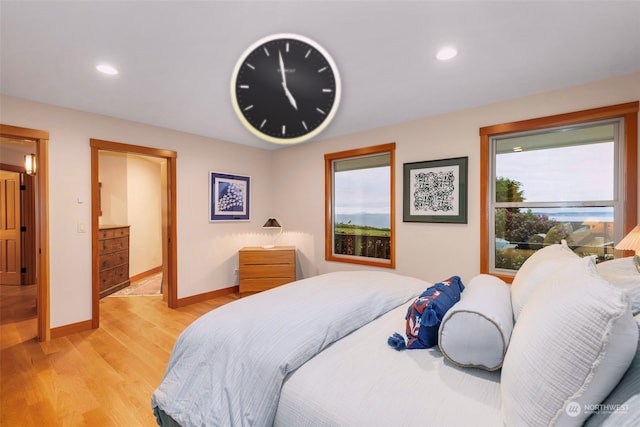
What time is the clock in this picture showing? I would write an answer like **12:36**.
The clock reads **4:58**
